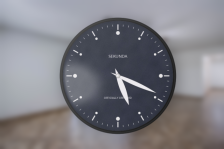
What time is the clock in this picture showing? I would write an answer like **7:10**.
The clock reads **5:19**
